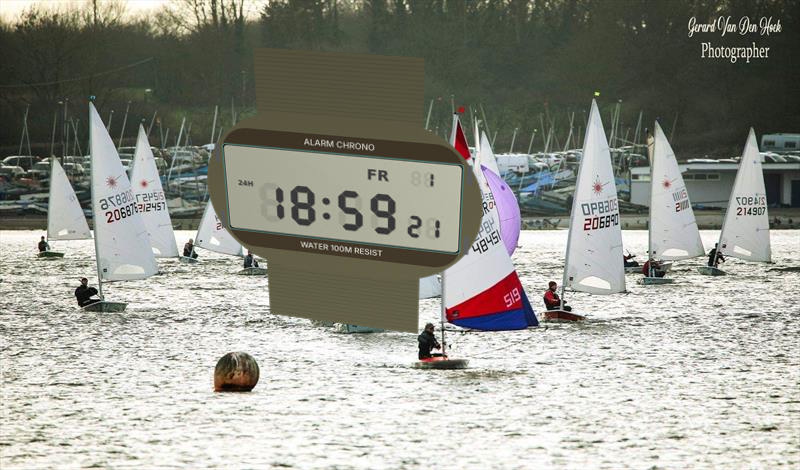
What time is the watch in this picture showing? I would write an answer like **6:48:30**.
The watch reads **18:59:21**
